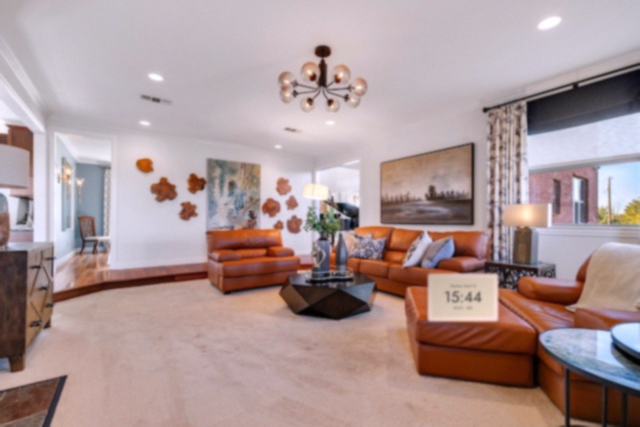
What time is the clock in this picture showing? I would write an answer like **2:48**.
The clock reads **15:44**
